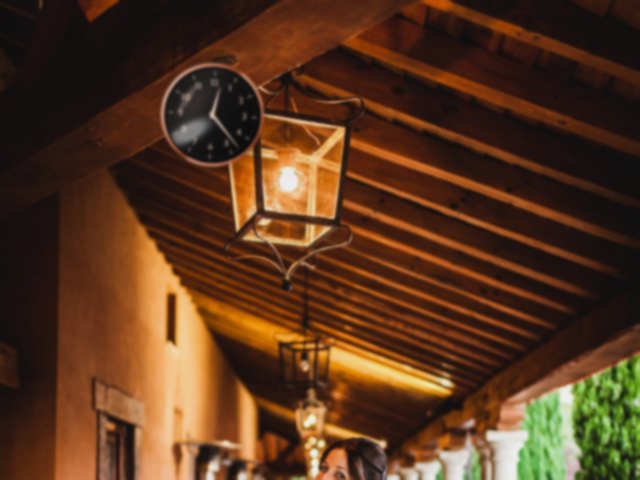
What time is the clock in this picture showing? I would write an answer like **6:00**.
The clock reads **12:23**
